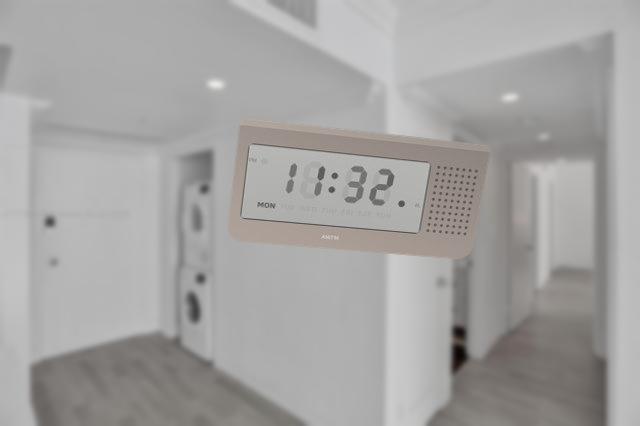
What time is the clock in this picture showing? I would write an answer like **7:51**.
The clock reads **11:32**
